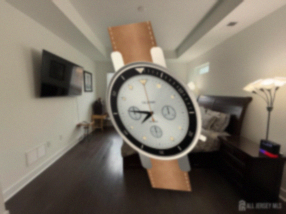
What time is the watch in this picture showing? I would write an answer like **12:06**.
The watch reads **7:46**
